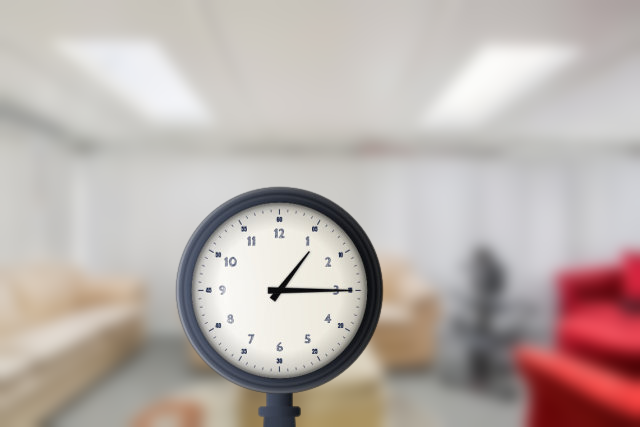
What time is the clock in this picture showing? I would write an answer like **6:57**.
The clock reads **1:15**
